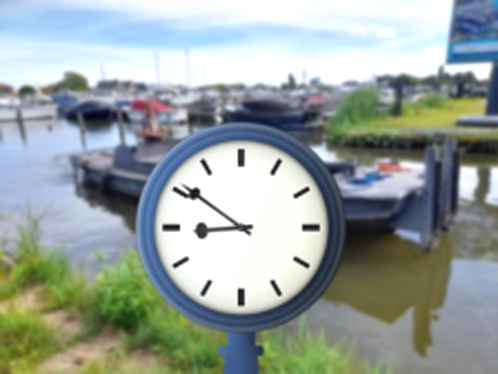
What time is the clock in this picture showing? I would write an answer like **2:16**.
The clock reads **8:51**
